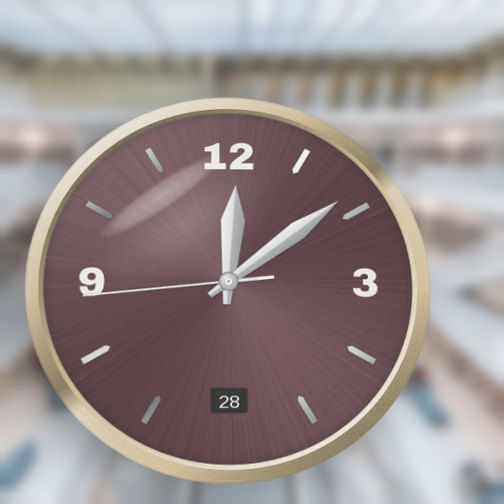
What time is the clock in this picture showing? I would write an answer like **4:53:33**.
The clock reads **12:08:44**
